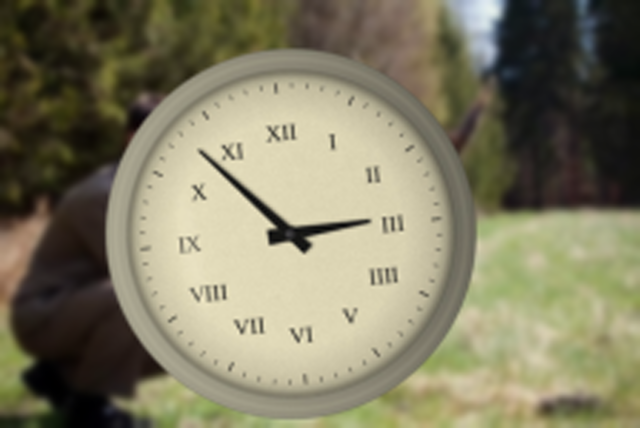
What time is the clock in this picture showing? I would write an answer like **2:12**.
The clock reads **2:53**
